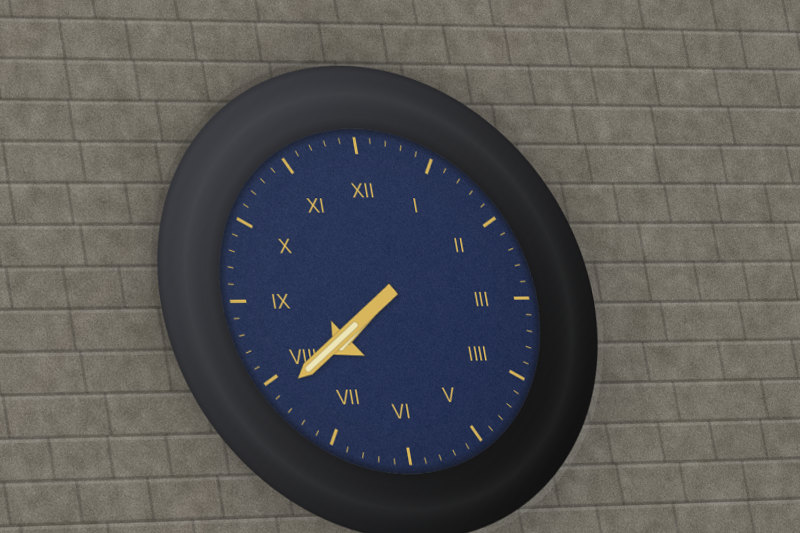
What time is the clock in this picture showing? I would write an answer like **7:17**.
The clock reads **7:39**
